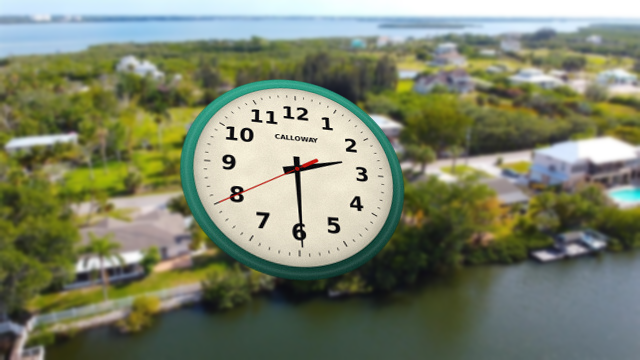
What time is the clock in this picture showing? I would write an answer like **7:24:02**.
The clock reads **2:29:40**
